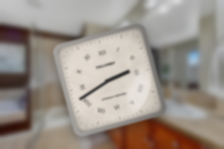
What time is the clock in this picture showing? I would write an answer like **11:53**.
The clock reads **2:42**
